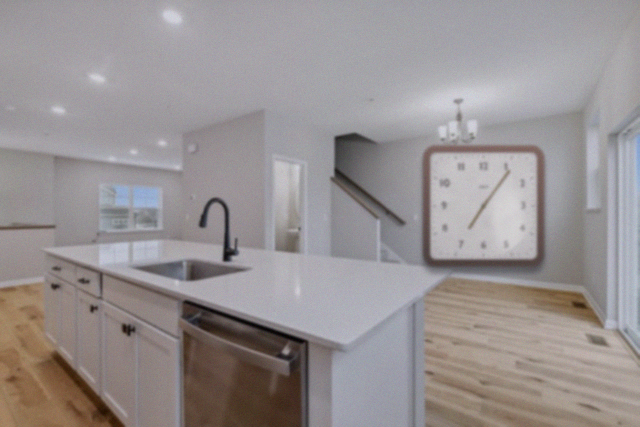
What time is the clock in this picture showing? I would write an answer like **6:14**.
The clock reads **7:06**
